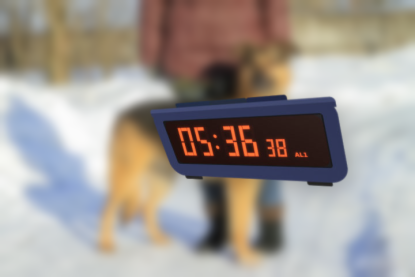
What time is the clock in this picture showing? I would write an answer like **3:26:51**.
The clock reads **5:36:38**
